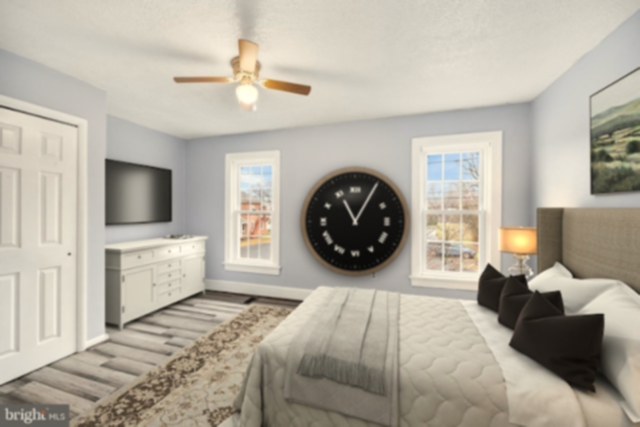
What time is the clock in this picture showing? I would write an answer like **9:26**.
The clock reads **11:05**
